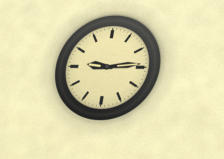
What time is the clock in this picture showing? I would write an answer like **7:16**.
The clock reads **9:14**
